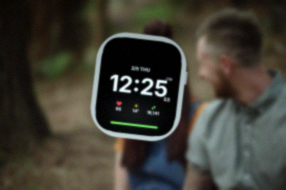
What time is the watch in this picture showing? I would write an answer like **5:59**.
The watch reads **12:25**
